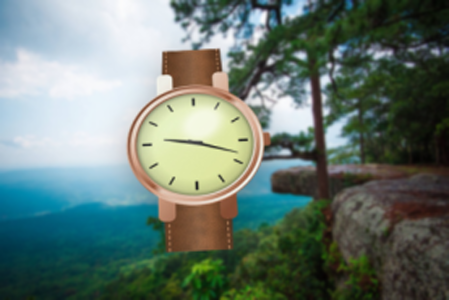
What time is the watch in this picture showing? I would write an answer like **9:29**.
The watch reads **9:18**
